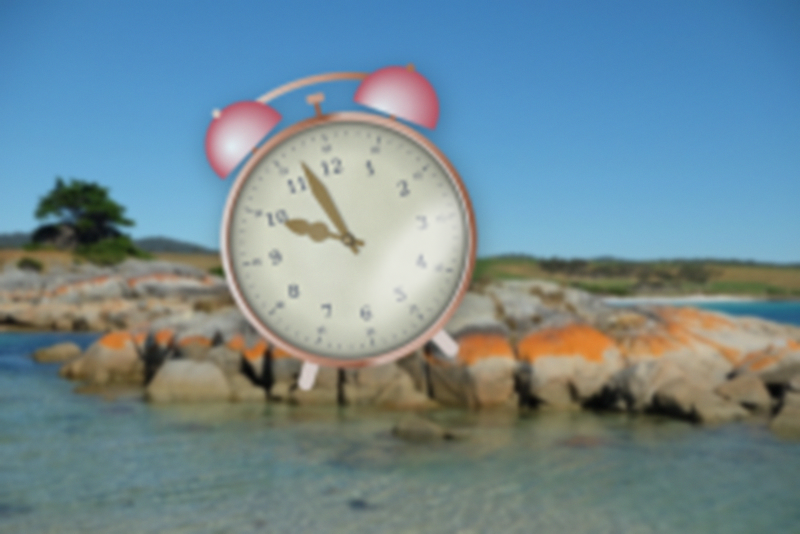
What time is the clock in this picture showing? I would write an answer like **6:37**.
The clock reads **9:57**
